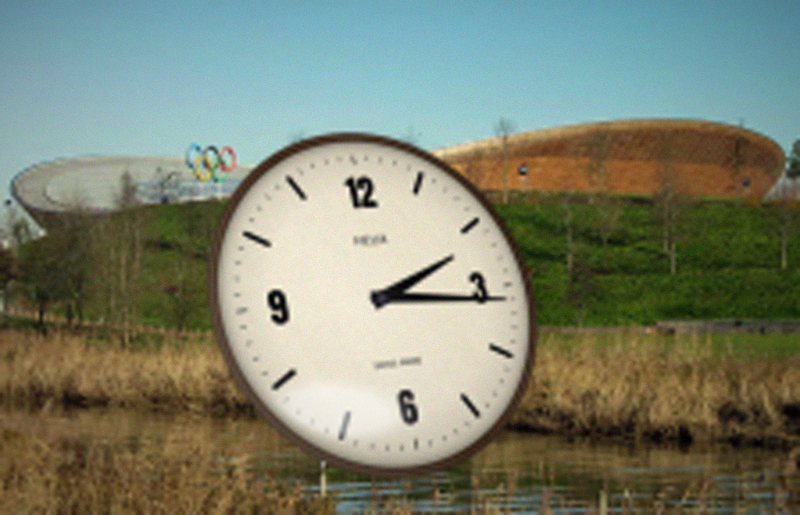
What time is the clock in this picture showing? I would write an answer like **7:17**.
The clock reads **2:16**
